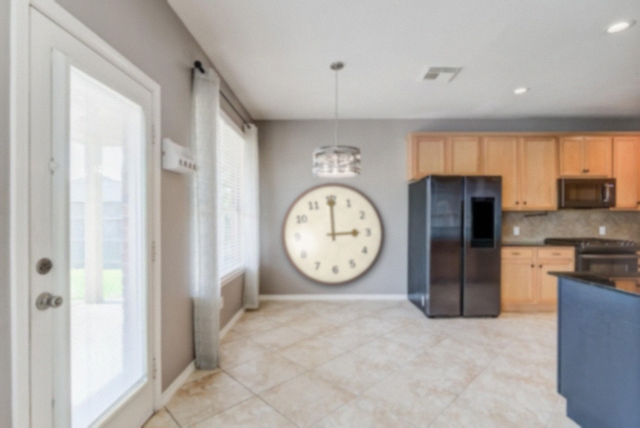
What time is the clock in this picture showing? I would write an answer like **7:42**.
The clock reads **3:00**
